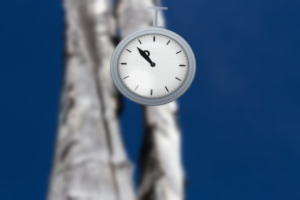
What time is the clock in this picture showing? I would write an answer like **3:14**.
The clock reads **10:53**
